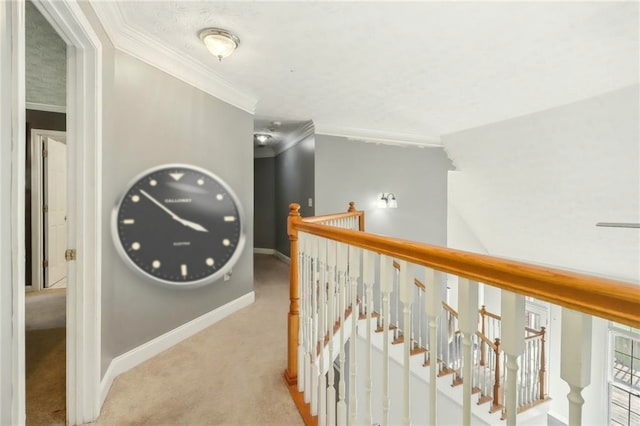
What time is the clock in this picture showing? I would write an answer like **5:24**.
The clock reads **3:52**
